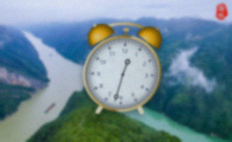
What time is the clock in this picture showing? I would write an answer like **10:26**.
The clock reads **12:32**
